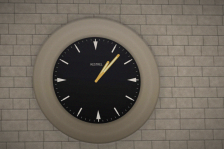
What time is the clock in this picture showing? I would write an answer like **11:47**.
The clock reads **1:07**
